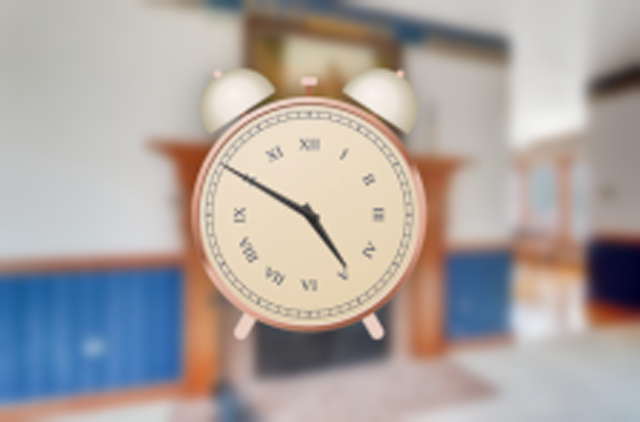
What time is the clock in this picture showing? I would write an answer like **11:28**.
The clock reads **4:50**
